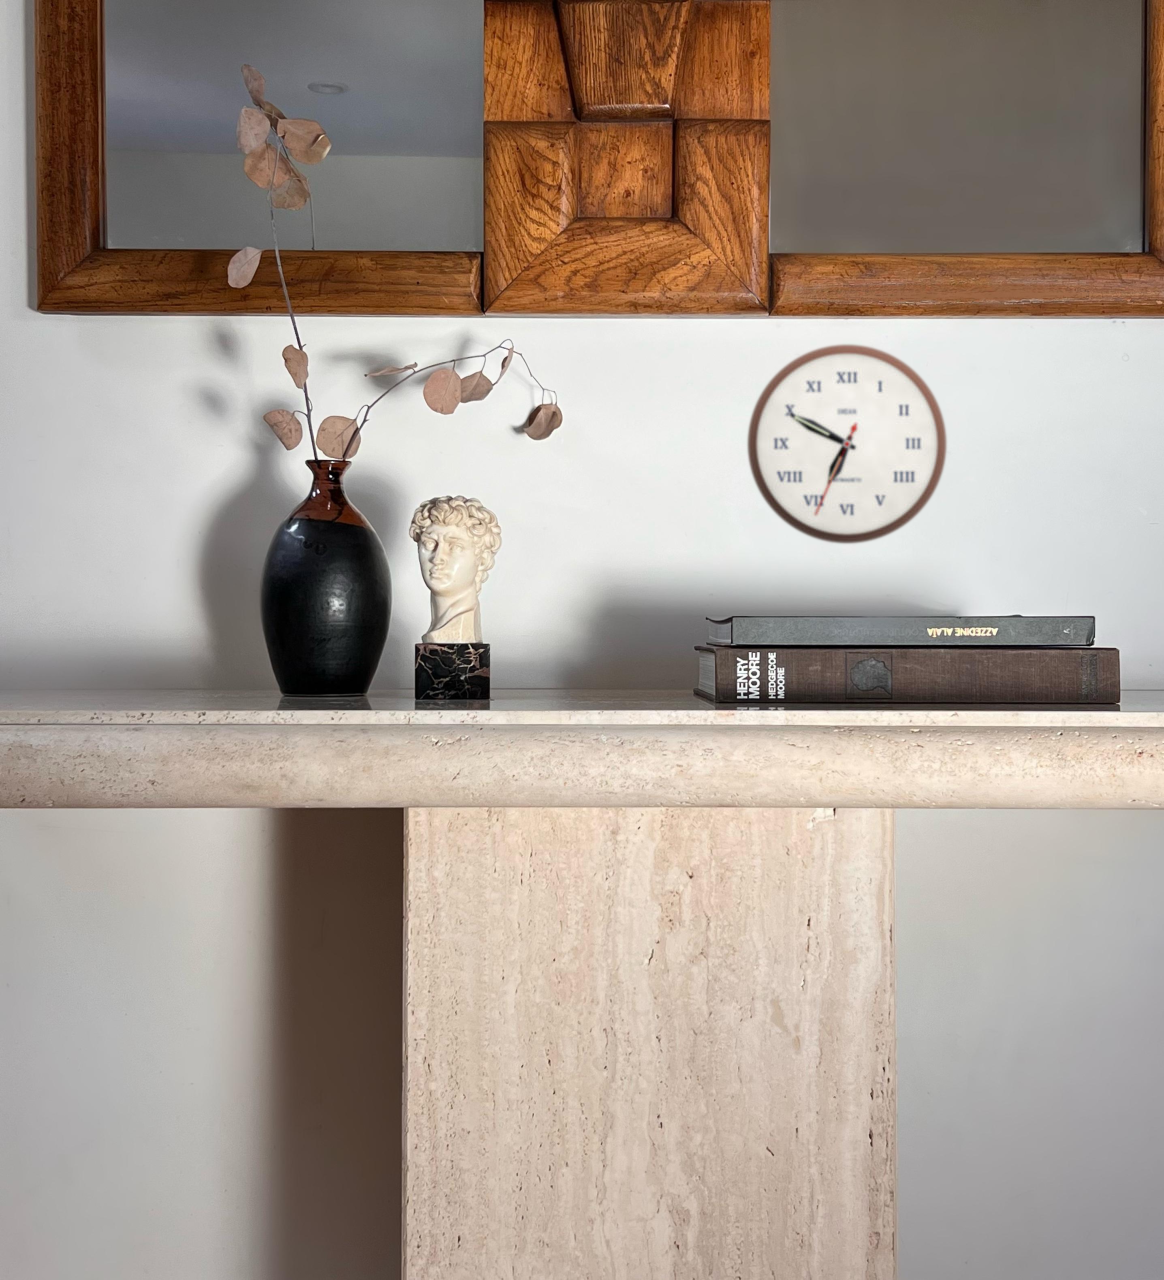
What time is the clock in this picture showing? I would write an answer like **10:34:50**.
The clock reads **6:49:34**
